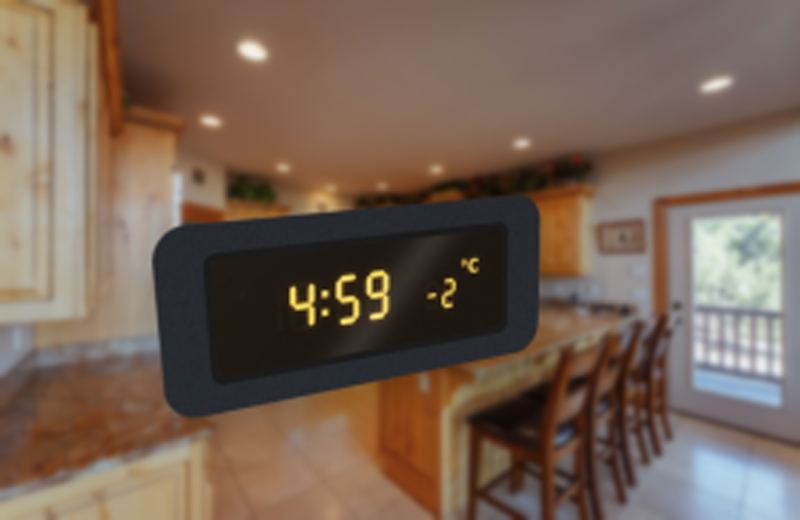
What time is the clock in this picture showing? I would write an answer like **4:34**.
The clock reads **4:59**
